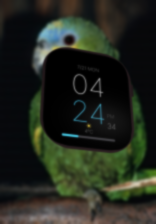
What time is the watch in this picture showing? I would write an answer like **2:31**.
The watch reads **4:24**
